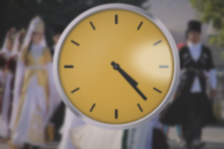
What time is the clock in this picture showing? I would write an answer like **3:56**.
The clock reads **4:23**
